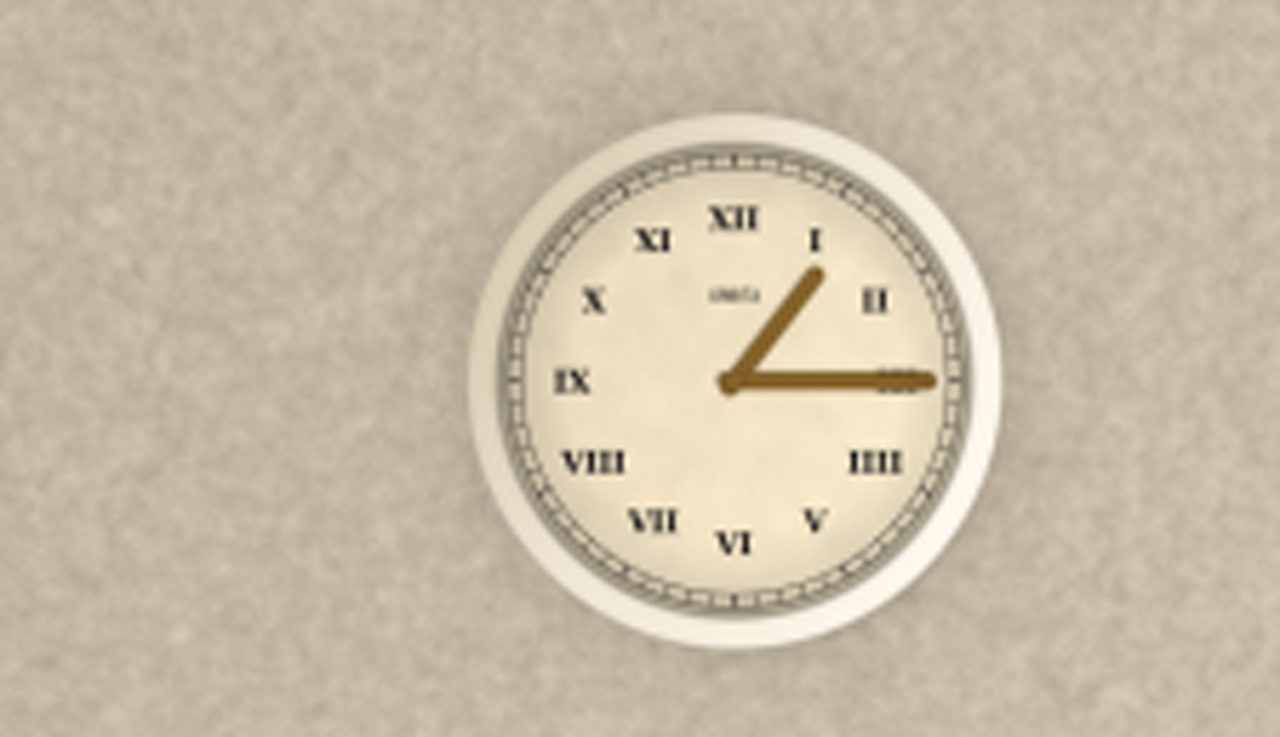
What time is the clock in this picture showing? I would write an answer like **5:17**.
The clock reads **1:15**
